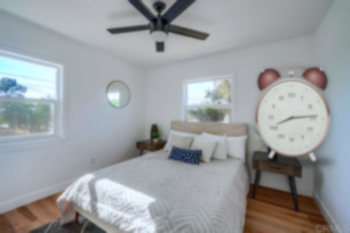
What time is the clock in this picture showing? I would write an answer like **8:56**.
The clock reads **8:14**
